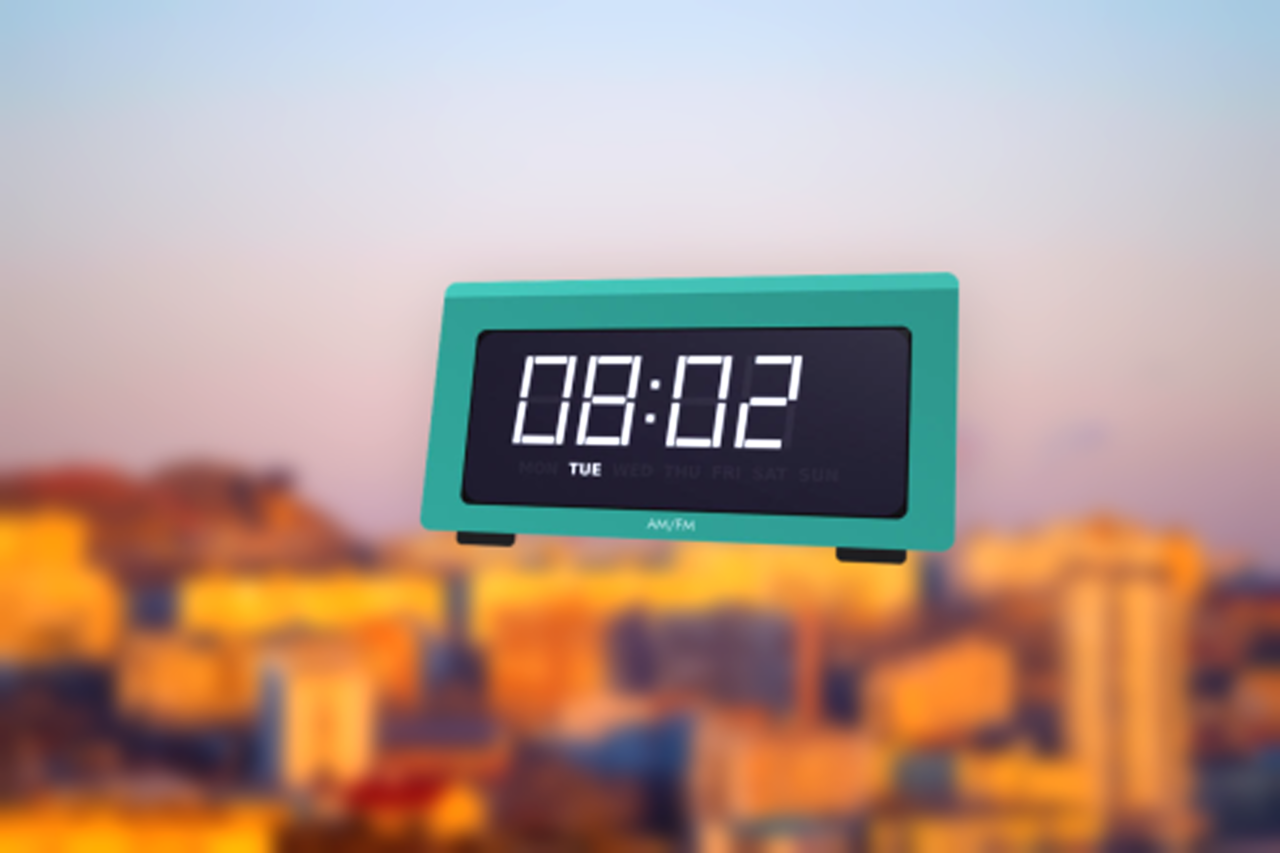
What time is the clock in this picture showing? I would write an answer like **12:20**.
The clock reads **8:02**
